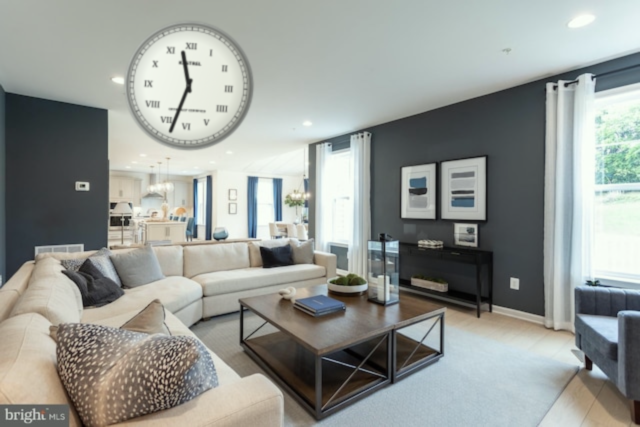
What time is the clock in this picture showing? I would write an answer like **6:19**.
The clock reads **11:33**
